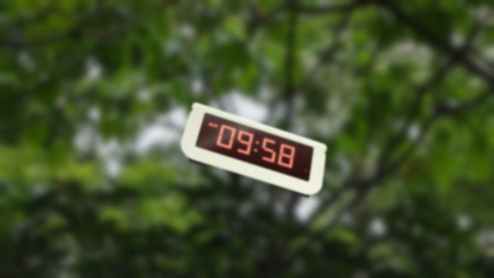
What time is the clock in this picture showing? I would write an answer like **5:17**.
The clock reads **9:58**
